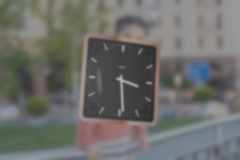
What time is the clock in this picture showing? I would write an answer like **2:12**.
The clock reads **3:29**
